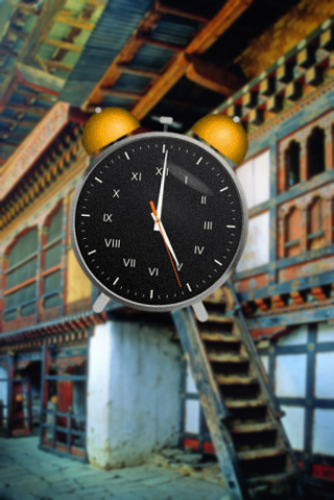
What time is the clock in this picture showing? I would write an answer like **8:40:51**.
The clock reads **5:00:26**
